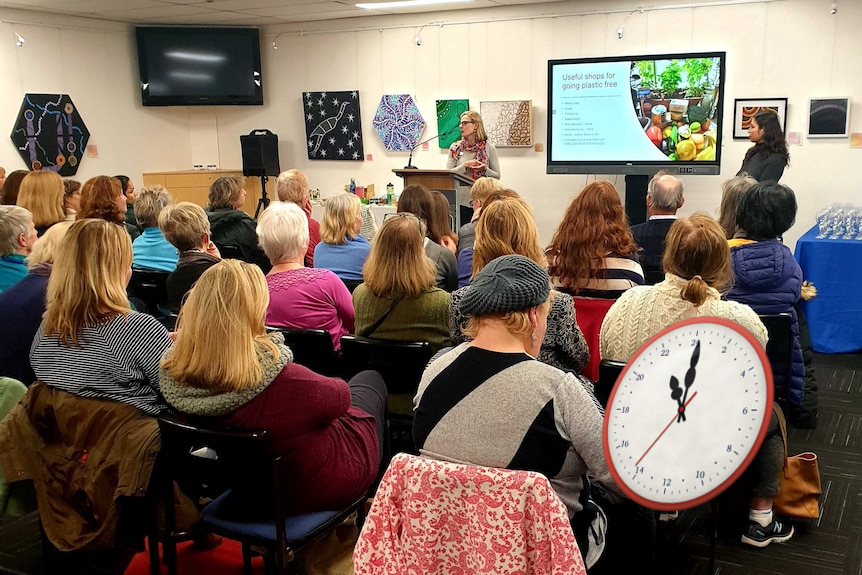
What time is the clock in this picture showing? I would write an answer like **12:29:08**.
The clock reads **22:00:36**
